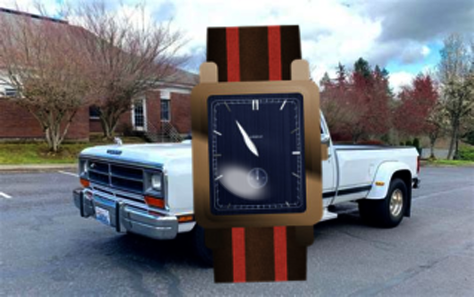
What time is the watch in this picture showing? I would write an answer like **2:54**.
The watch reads **10:55**
